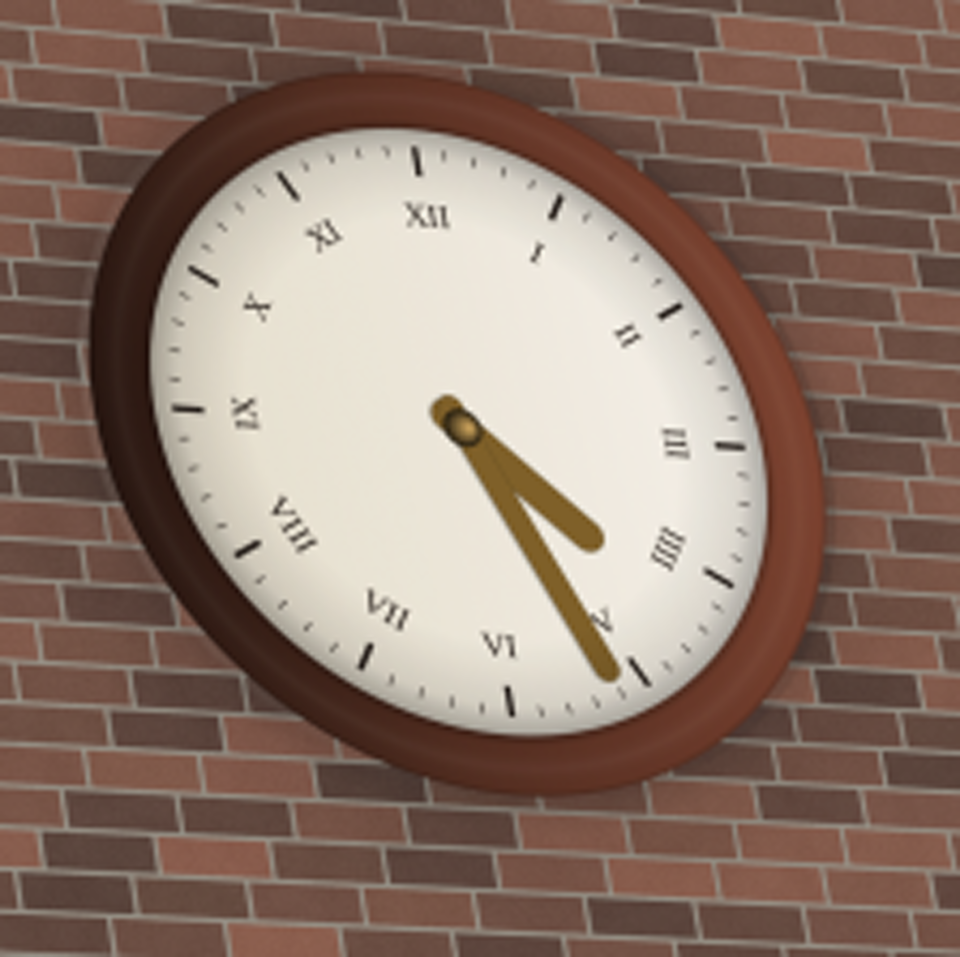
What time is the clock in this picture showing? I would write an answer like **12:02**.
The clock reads **4:26**
